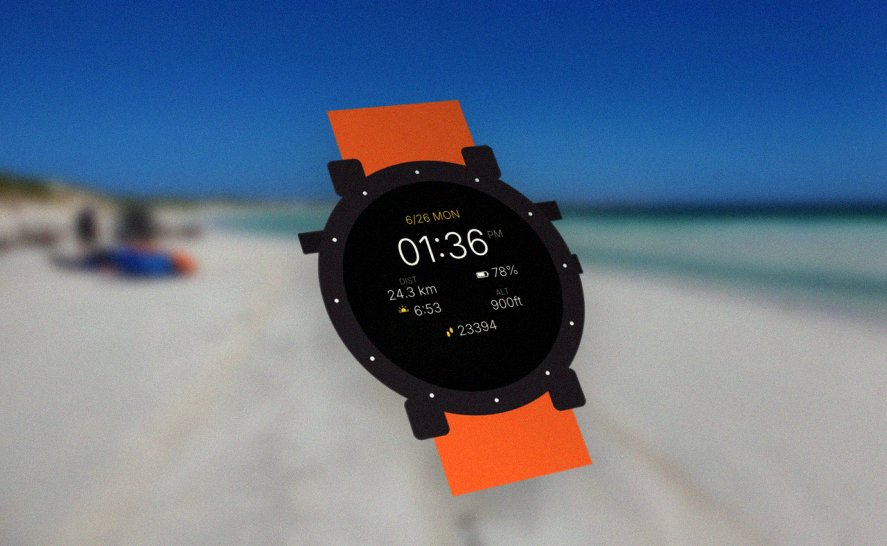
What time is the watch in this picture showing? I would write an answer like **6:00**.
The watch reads **1:36**
